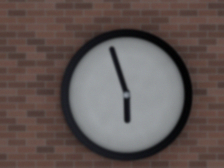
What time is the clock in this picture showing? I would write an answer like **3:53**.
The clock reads **5:57**
